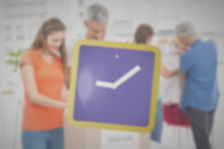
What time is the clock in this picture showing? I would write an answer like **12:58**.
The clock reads **9:08**
